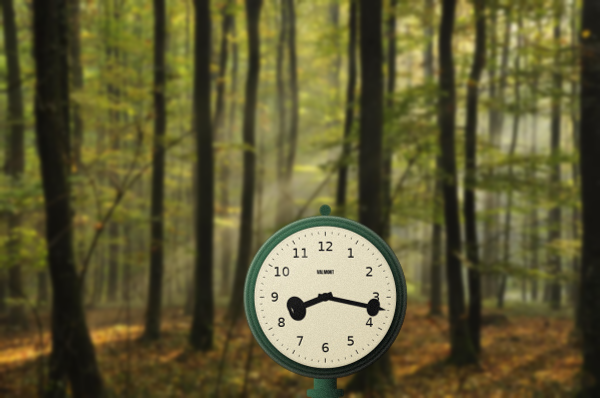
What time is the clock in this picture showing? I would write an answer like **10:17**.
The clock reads **8:17**
